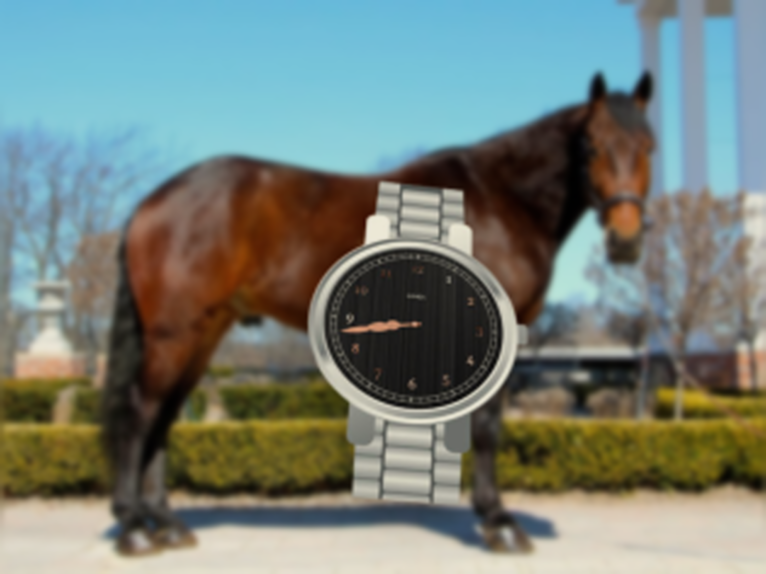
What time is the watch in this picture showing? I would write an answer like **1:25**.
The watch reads **8:43**
